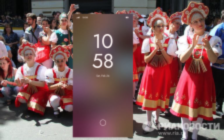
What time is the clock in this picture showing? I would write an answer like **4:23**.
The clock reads **10:58**
